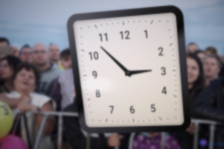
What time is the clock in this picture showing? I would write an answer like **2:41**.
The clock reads **2:53**
